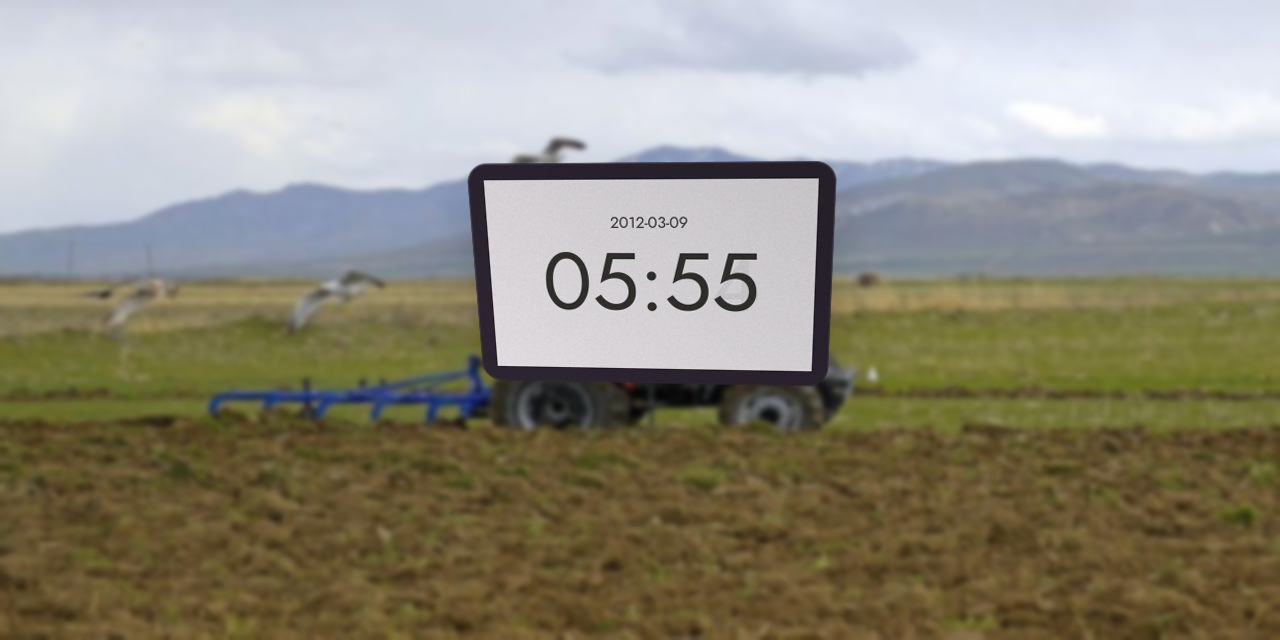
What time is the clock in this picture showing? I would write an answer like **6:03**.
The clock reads **5:55**
